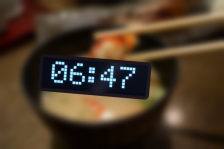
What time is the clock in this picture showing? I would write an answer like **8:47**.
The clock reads **6:47**
